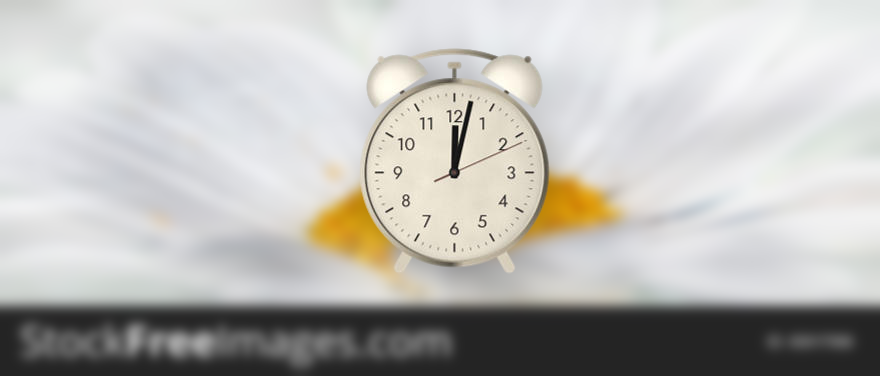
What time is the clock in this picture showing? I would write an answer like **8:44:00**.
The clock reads **12:02:11**
